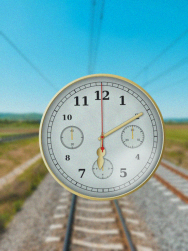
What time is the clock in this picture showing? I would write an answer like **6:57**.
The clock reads **6:10**
